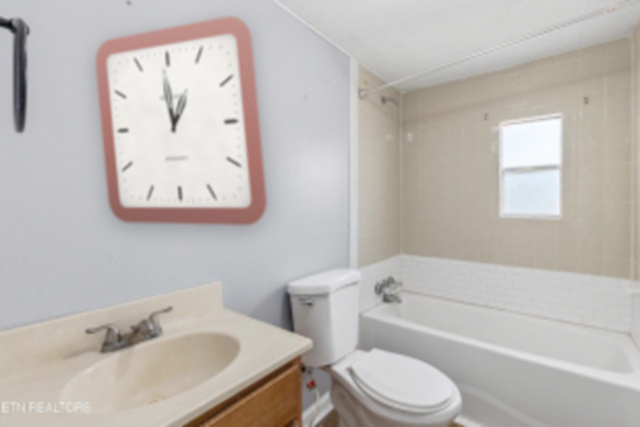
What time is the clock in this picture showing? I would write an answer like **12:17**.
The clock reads **12:59**
